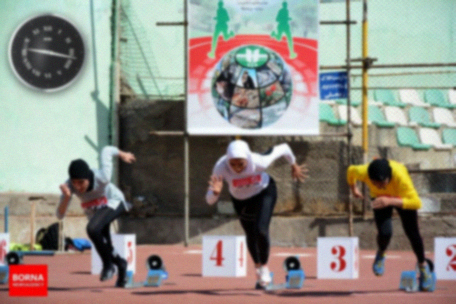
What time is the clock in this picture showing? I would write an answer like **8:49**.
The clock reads **9:17**
